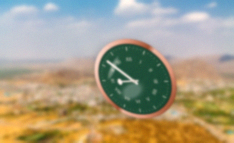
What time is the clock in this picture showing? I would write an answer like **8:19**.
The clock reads **8:52**
